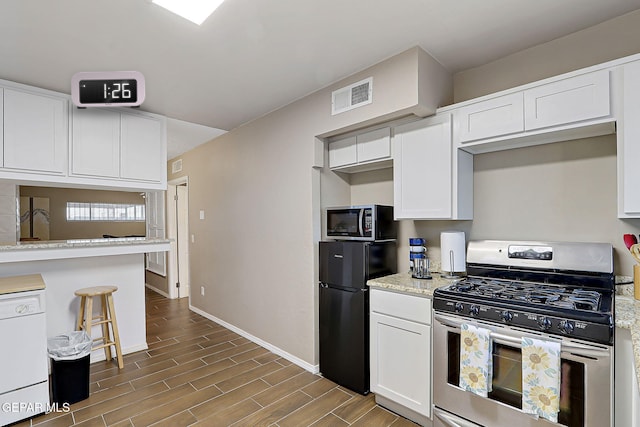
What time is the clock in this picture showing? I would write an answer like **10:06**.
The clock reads **1:26**
